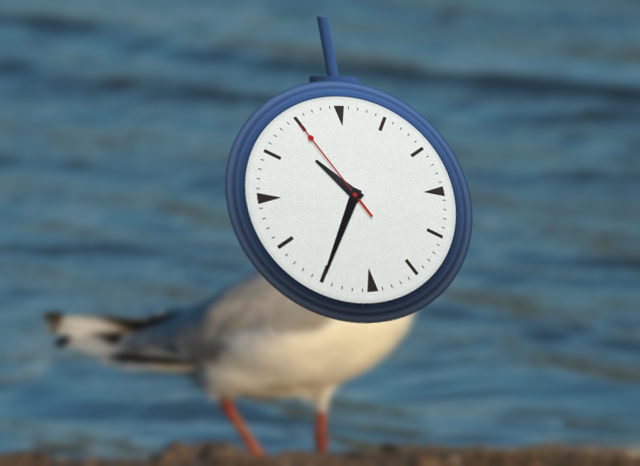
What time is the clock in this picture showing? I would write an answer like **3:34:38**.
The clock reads **10:34:55**
